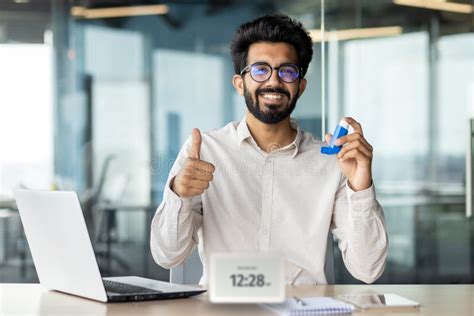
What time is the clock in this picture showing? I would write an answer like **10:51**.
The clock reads **12:28**
